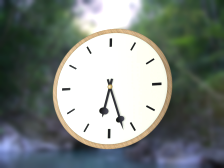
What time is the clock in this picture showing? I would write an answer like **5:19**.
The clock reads **6:27**
